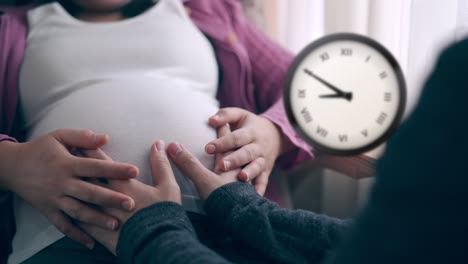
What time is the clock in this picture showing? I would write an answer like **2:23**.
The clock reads **8:50**
